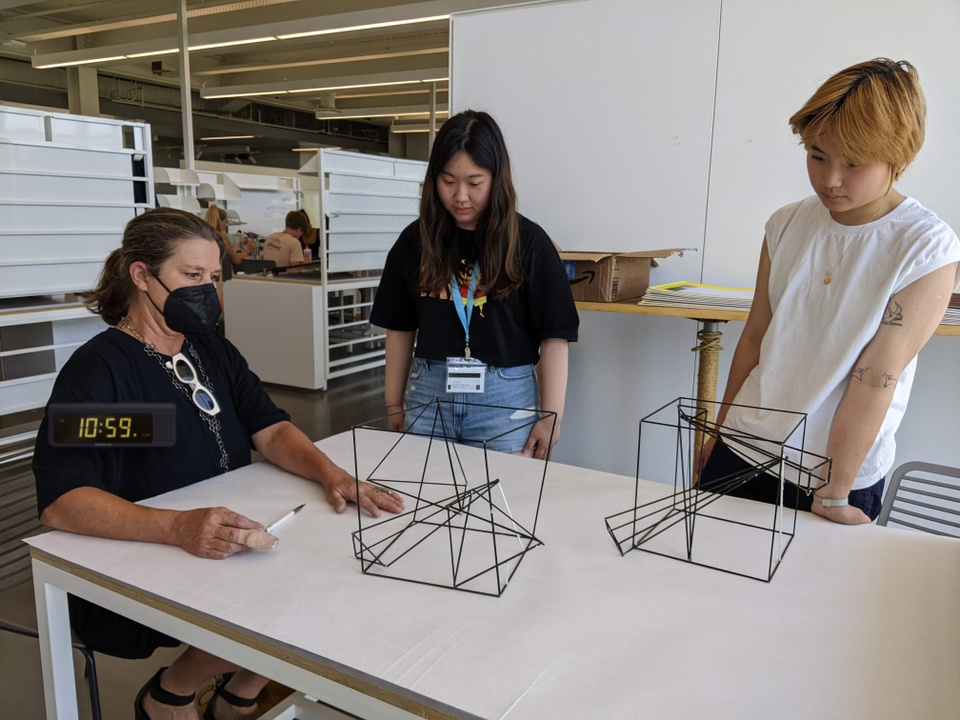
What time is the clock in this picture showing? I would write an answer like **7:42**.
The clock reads **10:59**
